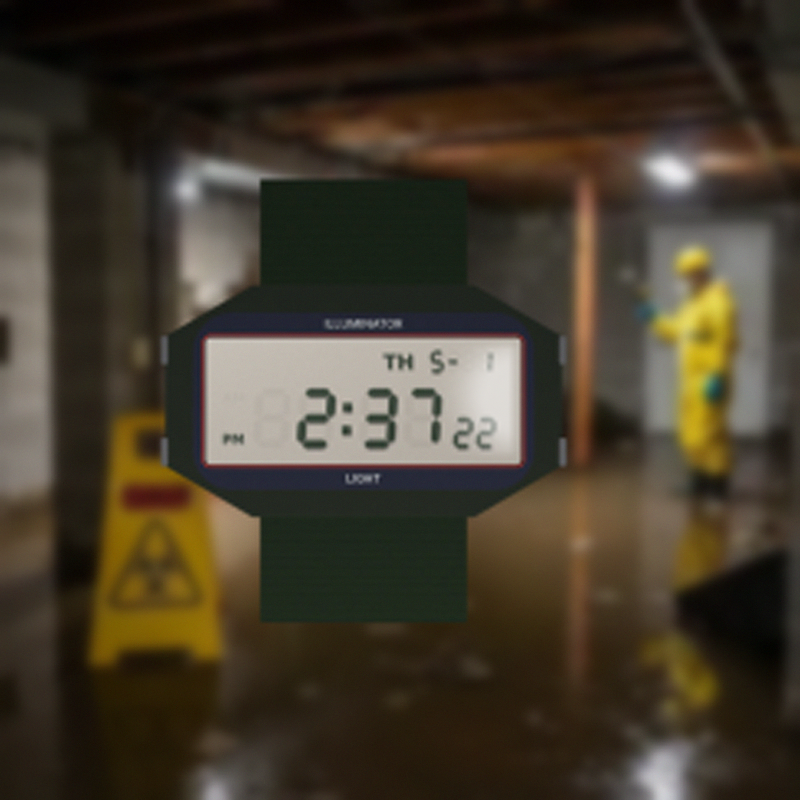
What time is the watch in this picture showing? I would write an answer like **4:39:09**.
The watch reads **2:37:22**
